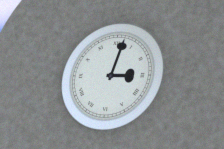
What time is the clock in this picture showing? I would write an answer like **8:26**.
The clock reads **3:02**
